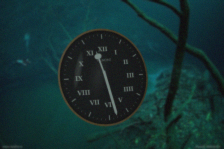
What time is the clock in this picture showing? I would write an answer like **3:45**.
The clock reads **11:28**
